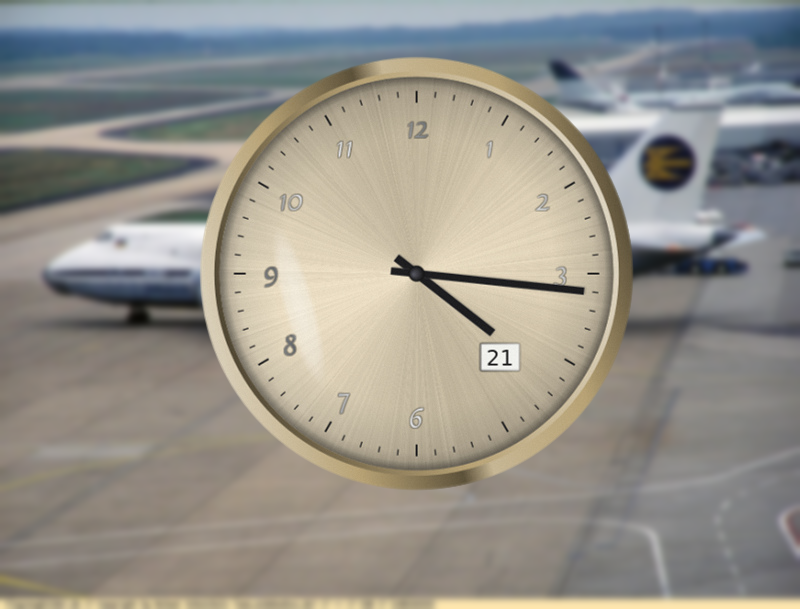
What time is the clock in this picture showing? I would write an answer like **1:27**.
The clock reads **4:16**
